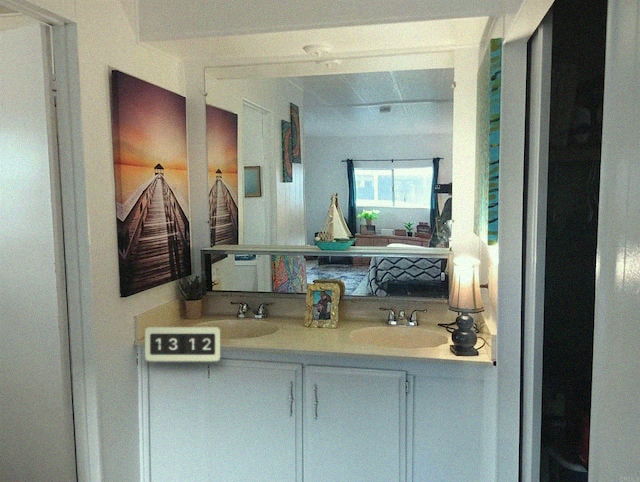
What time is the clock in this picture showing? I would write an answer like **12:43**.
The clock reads **13:12**
